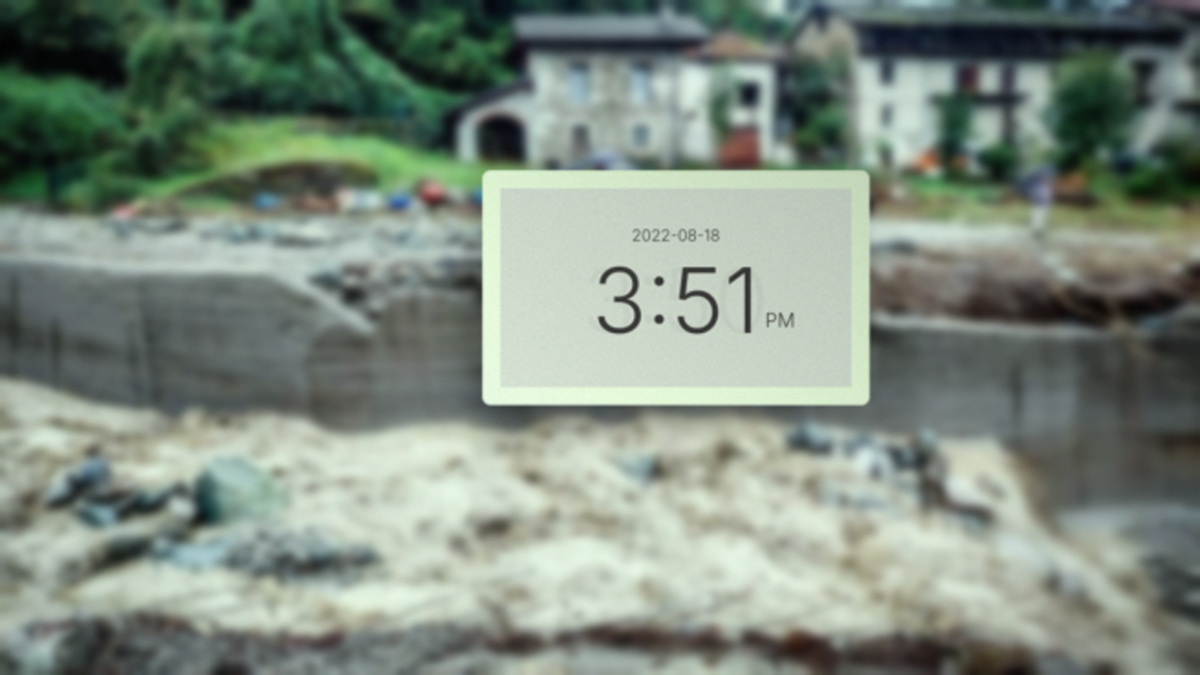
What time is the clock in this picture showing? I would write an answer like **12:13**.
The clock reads **3:51**
